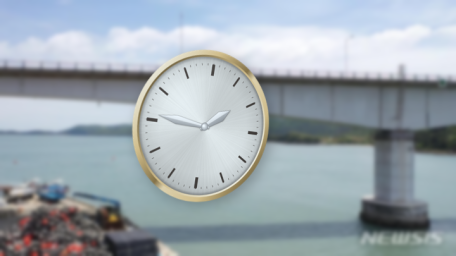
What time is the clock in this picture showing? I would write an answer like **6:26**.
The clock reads **1:46**
